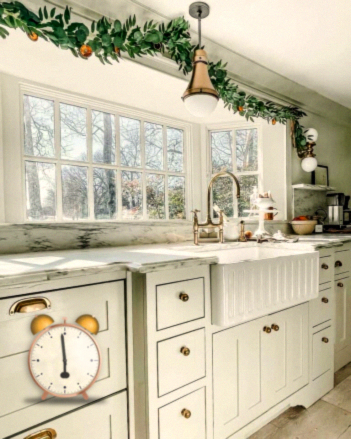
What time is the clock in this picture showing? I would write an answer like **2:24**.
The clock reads **5:59**
